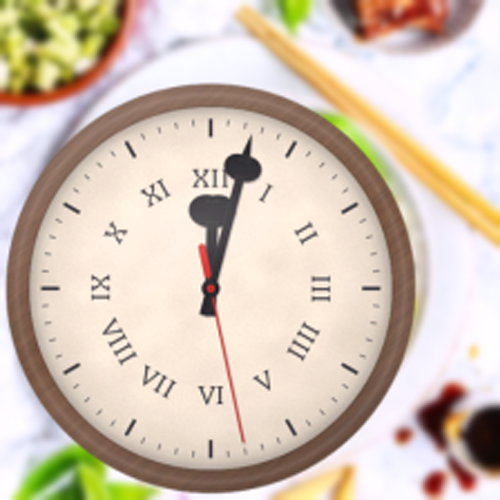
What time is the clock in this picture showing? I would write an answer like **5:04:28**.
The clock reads **12:02:28**
